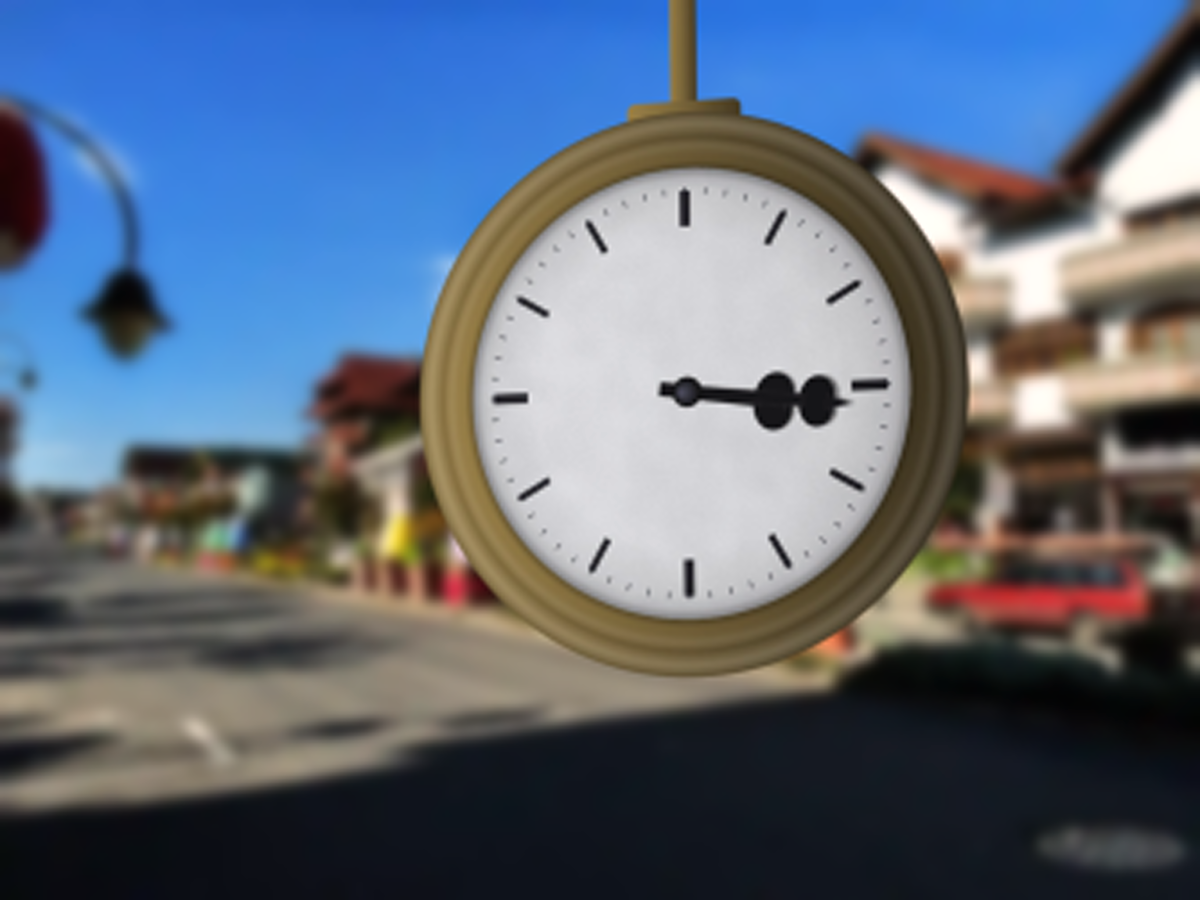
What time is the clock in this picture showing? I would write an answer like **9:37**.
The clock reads **3:16**
